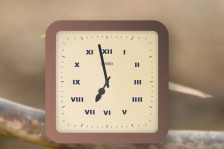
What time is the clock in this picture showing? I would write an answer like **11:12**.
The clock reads **6:58**
